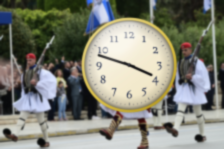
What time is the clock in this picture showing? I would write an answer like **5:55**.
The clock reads **3:48**
